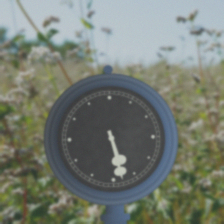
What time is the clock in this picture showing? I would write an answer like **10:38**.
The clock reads **5:28**
